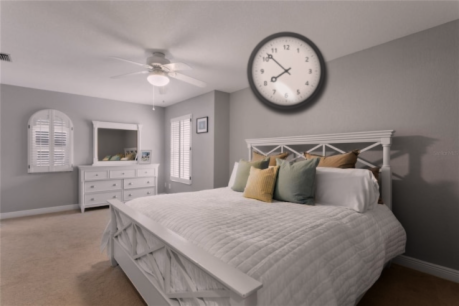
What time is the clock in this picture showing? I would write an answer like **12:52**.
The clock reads **7:52**
